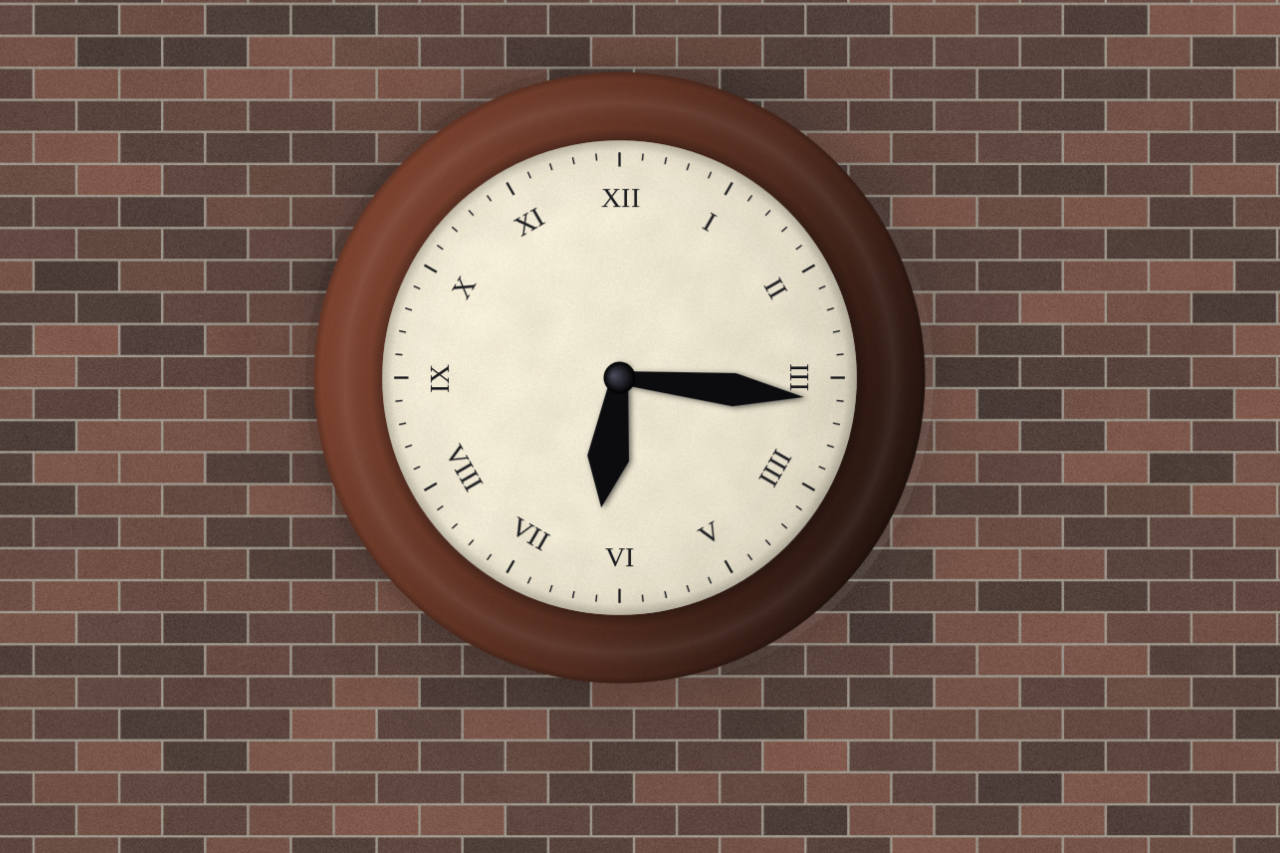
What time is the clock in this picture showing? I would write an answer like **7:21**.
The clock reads **6:16**
